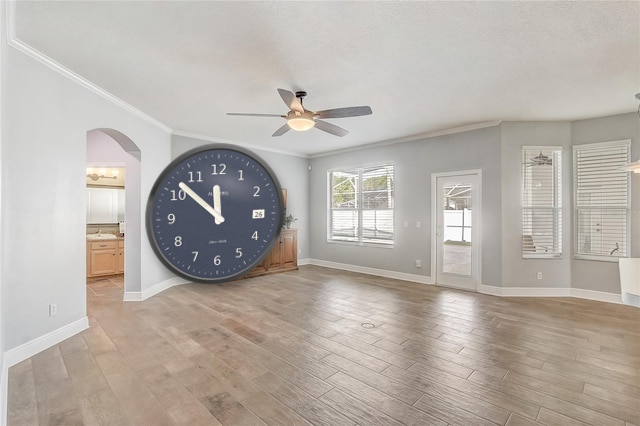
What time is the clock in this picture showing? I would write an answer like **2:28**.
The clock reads **11:52**
